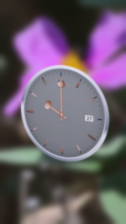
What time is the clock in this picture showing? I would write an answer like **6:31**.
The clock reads **10:00**
